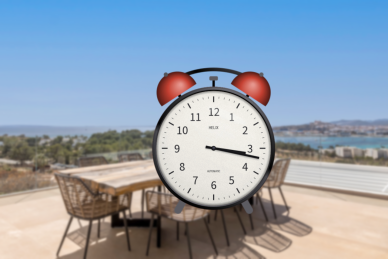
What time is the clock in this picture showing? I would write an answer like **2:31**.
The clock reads **3:17**
